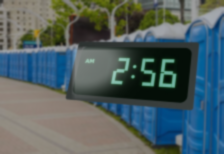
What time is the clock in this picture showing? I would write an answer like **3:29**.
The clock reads **2:56**
